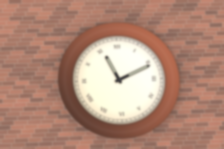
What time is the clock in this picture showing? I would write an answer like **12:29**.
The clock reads **11:11**
